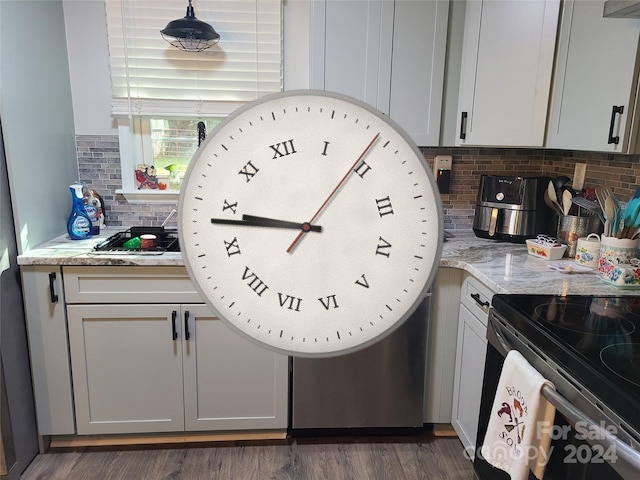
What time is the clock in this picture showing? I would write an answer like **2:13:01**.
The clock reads **9:48:09**
